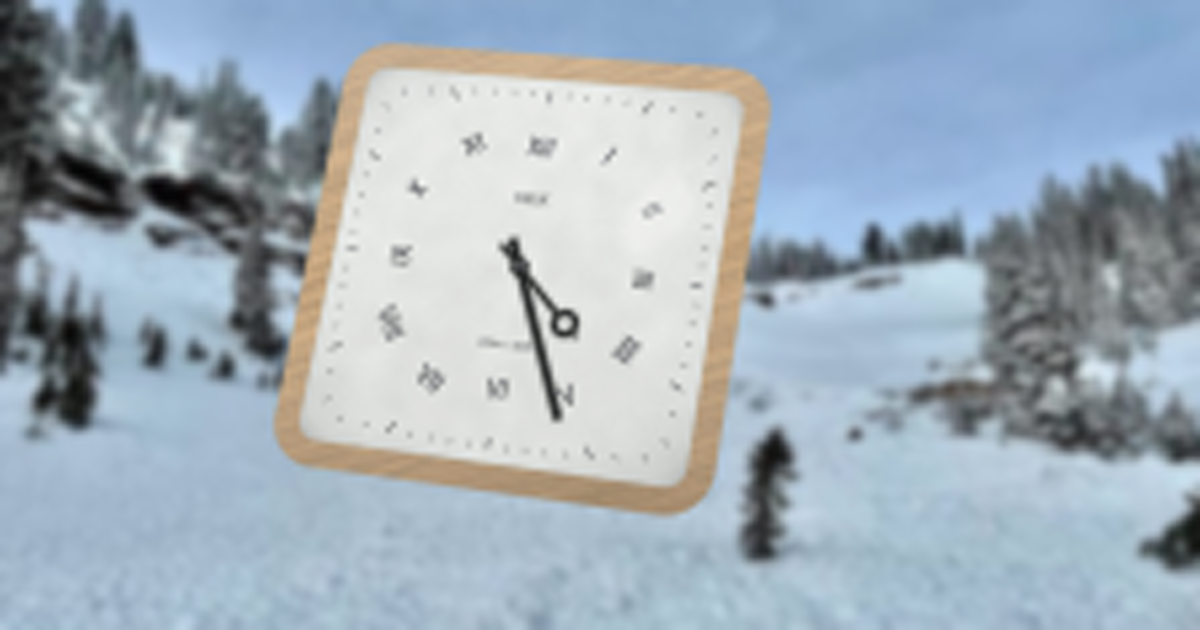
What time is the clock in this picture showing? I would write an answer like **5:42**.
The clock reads **4:26**
